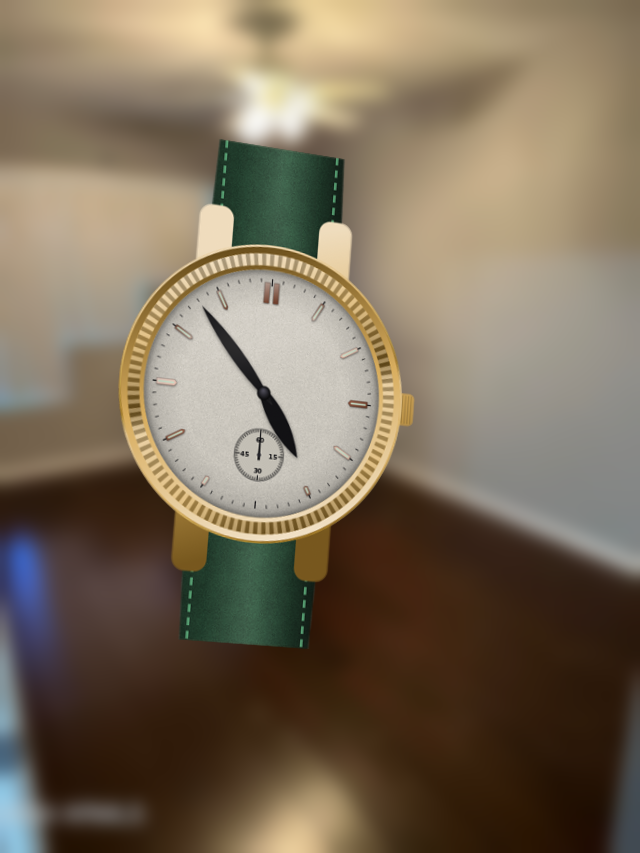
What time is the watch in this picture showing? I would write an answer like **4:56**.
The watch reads **4:53**
